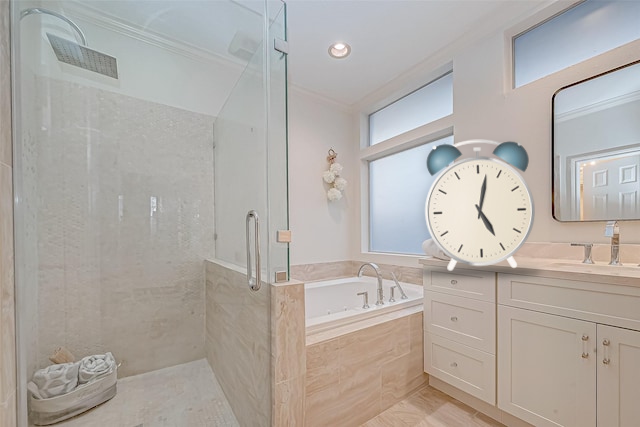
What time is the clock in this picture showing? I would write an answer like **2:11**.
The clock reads **5:02**
